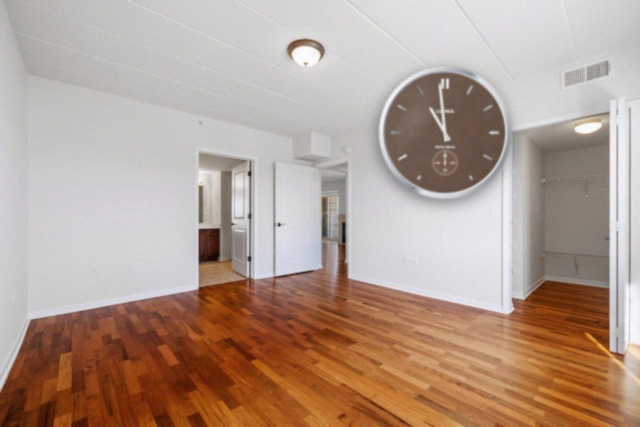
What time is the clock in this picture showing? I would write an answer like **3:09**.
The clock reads **10:59**
